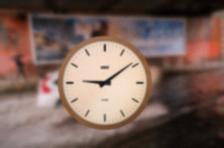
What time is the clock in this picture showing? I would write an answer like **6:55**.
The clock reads **9:09**
